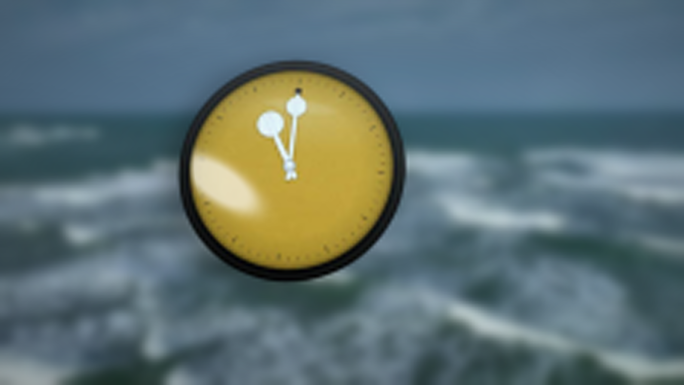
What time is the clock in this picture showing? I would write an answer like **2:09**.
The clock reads **11:00**
